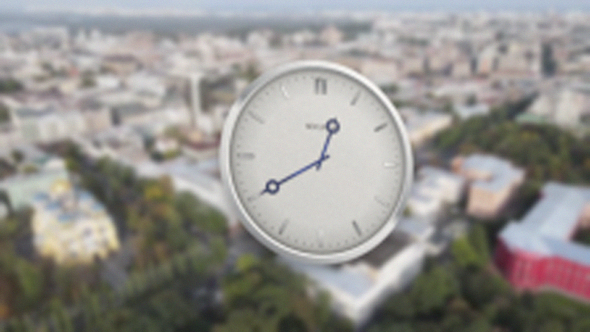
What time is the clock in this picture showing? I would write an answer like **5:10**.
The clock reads **12:40**
